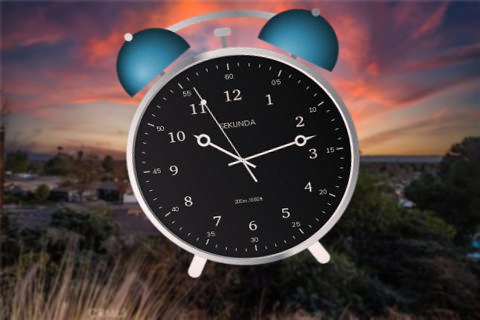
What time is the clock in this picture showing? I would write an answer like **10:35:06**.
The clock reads **10:12:56**
